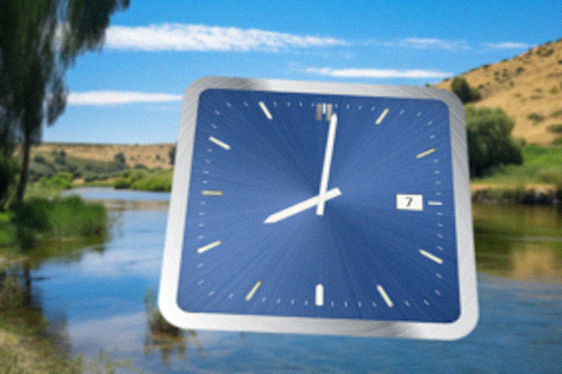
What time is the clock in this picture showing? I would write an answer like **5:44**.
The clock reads **8:01**
